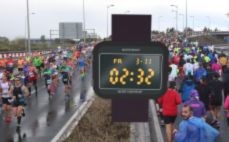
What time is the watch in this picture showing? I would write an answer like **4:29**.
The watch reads **2:32**
